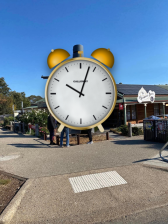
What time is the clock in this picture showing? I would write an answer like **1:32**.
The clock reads **10:03**
